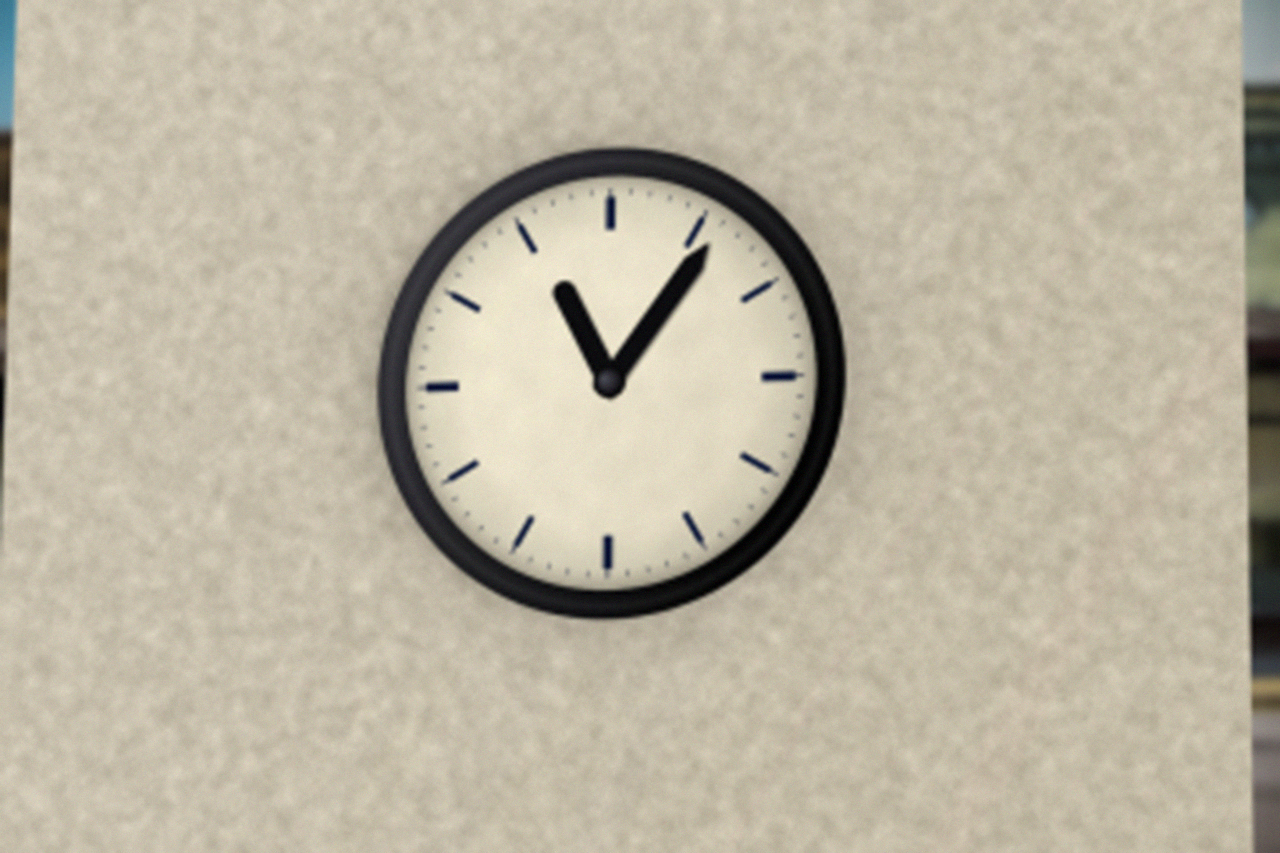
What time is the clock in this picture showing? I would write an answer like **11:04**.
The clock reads **11:06**
